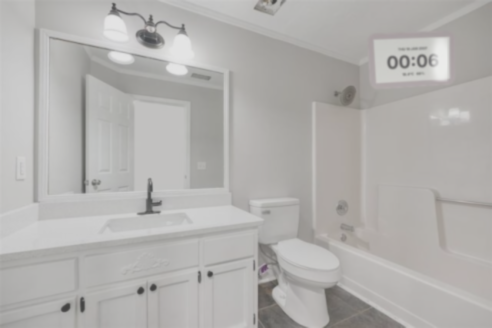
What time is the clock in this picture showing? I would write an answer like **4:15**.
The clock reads **0:06**
